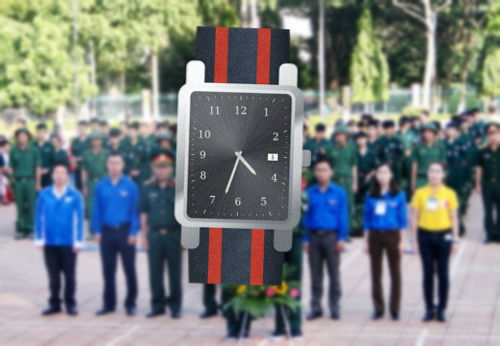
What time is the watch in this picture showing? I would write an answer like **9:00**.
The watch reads **4:33**
